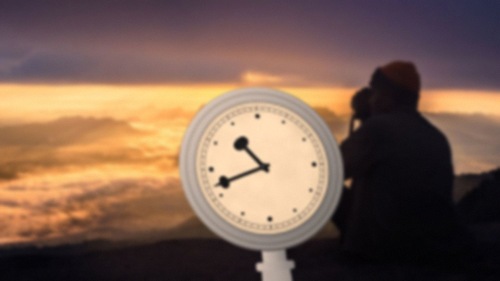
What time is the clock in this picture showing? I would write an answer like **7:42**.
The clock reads **10:42**
